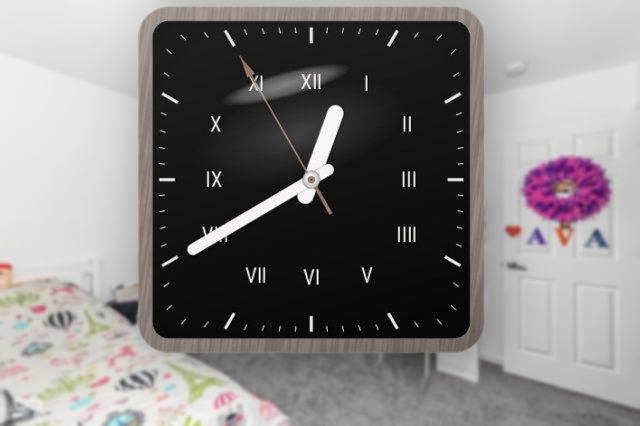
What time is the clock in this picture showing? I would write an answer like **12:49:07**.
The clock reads **12:39:55**
